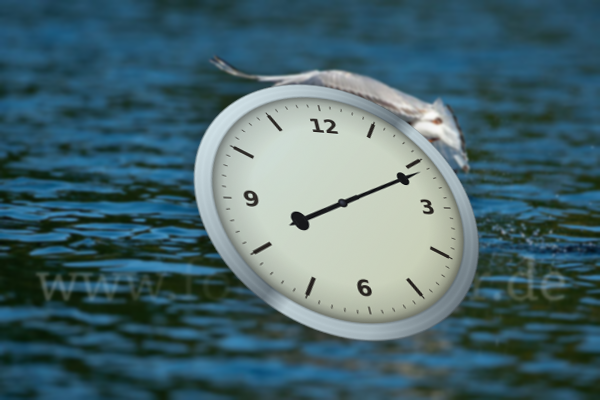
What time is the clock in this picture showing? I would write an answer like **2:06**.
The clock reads **8:11**
